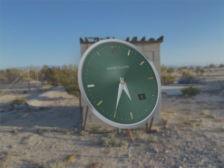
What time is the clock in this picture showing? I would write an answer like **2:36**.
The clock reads **5:35**
